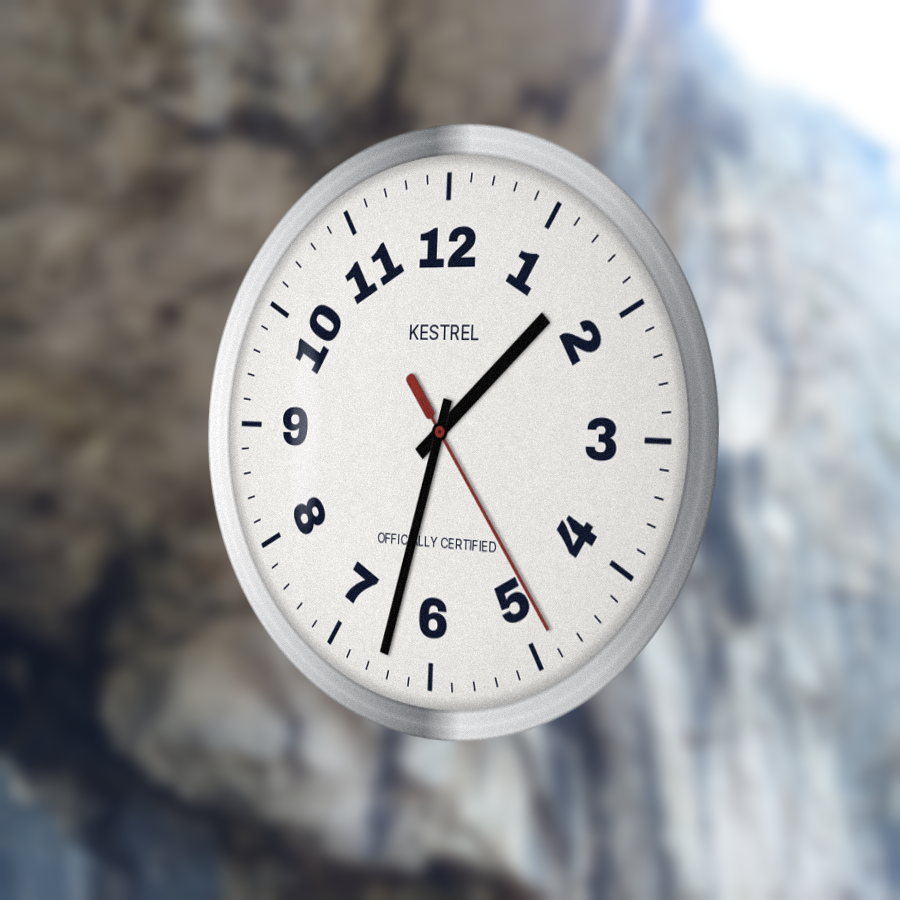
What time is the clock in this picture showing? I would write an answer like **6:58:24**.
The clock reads **1:32:24**
